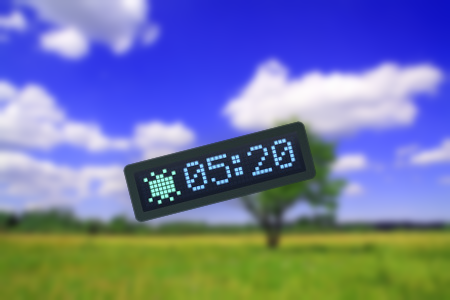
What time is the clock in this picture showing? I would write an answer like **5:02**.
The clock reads **5:20**
